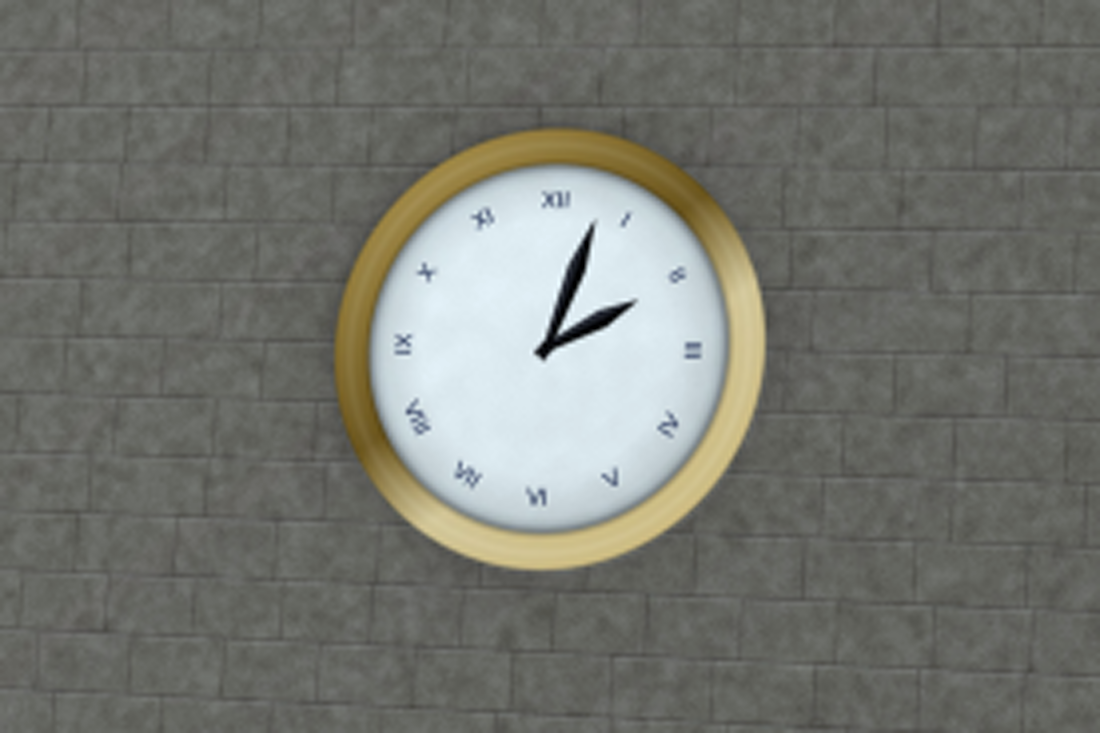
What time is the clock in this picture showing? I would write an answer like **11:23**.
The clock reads **2:03**
